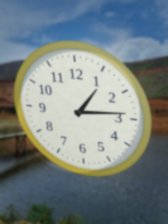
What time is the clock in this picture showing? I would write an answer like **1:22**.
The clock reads **1:14**
